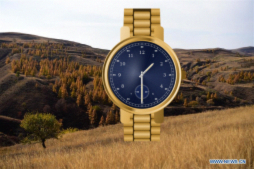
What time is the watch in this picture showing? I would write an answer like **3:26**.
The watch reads **1:30**
